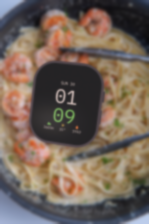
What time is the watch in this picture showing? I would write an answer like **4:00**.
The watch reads **1:09**
